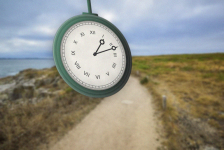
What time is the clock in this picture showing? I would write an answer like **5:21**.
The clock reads **1:12**
